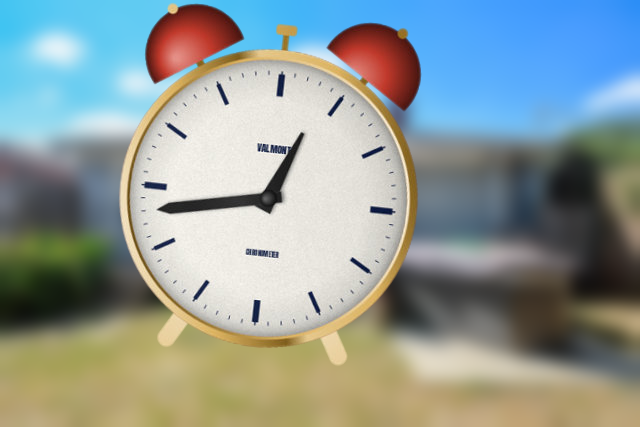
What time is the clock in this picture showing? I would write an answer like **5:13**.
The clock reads **12:43**
